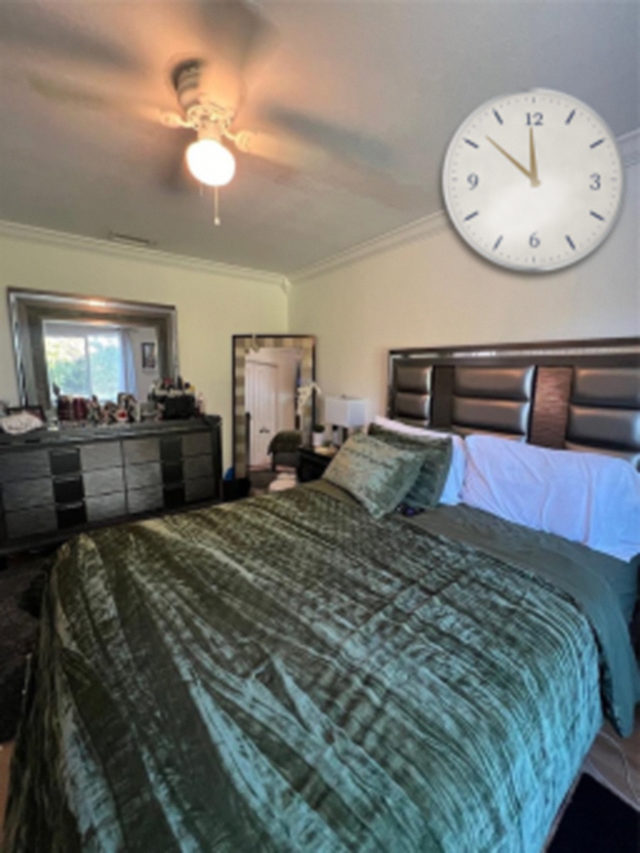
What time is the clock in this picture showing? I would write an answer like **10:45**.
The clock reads **11:52**
